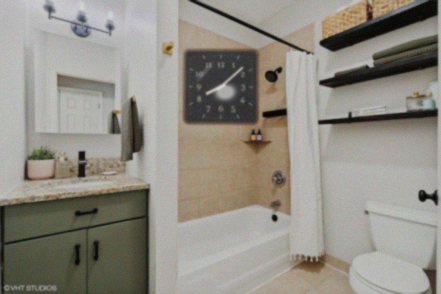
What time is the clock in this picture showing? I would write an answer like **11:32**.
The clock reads **8:08**
